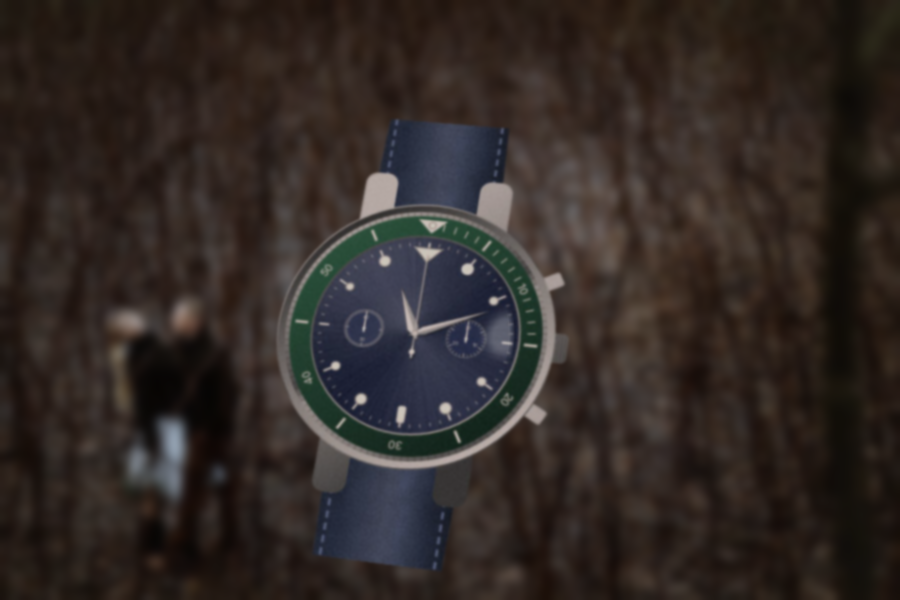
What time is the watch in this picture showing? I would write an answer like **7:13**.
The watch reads **11:11**
